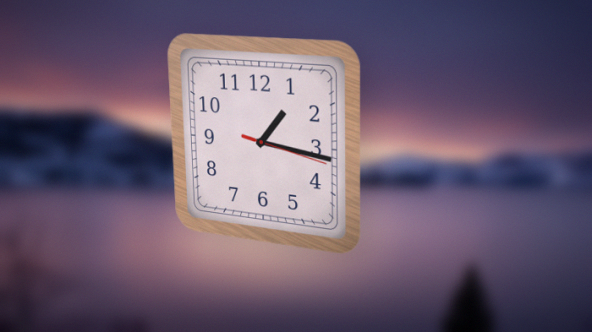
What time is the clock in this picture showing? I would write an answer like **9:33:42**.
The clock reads **1:16:17**
